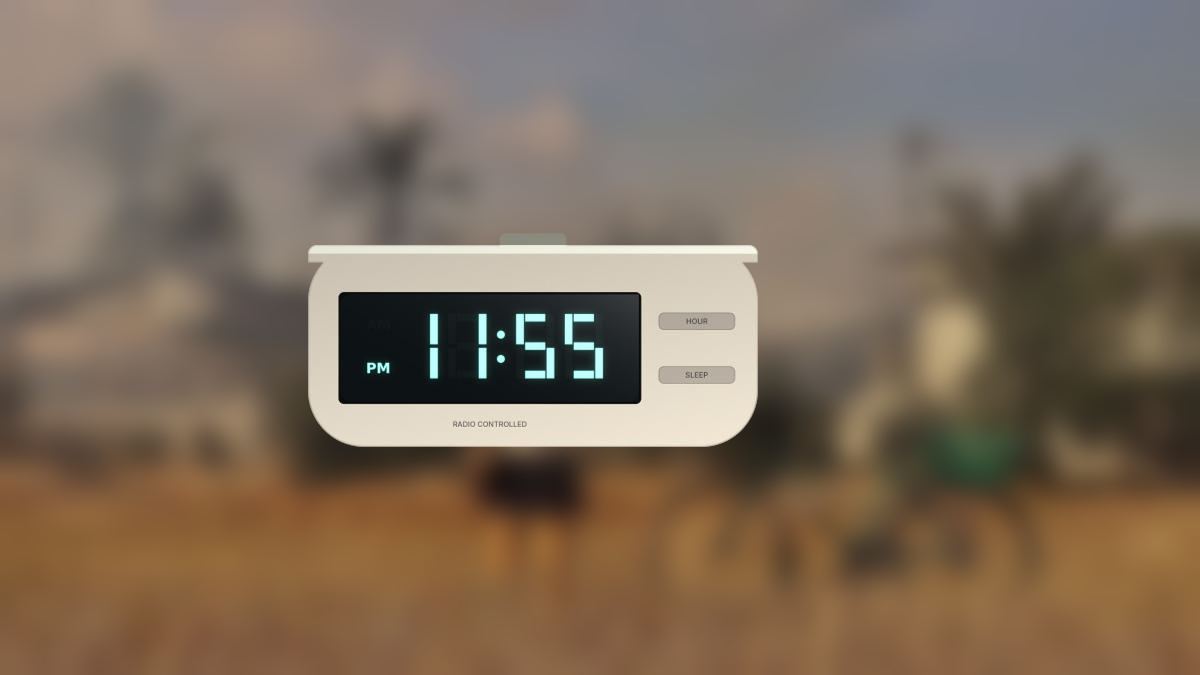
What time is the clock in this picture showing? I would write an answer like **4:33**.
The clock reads **11:55**
